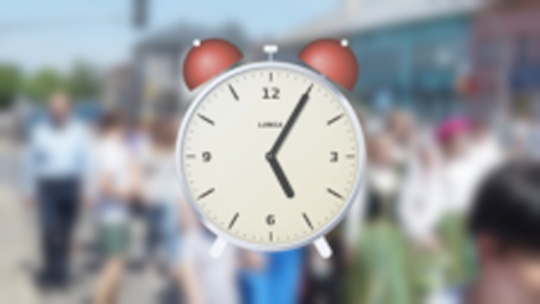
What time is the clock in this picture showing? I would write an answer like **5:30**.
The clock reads **5:05**
